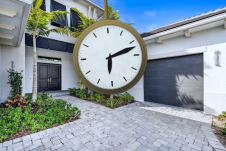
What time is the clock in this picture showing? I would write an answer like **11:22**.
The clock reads **6:12**
